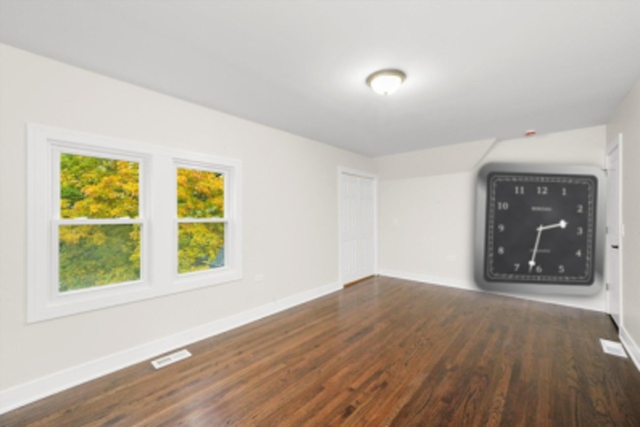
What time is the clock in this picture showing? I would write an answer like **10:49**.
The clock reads **2:32**
